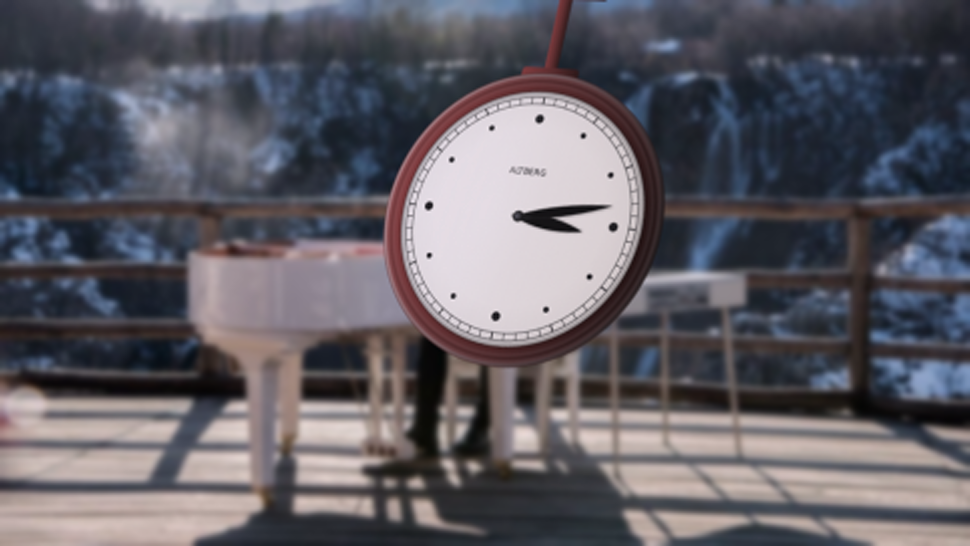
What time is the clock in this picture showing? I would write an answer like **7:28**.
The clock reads **3:13**
